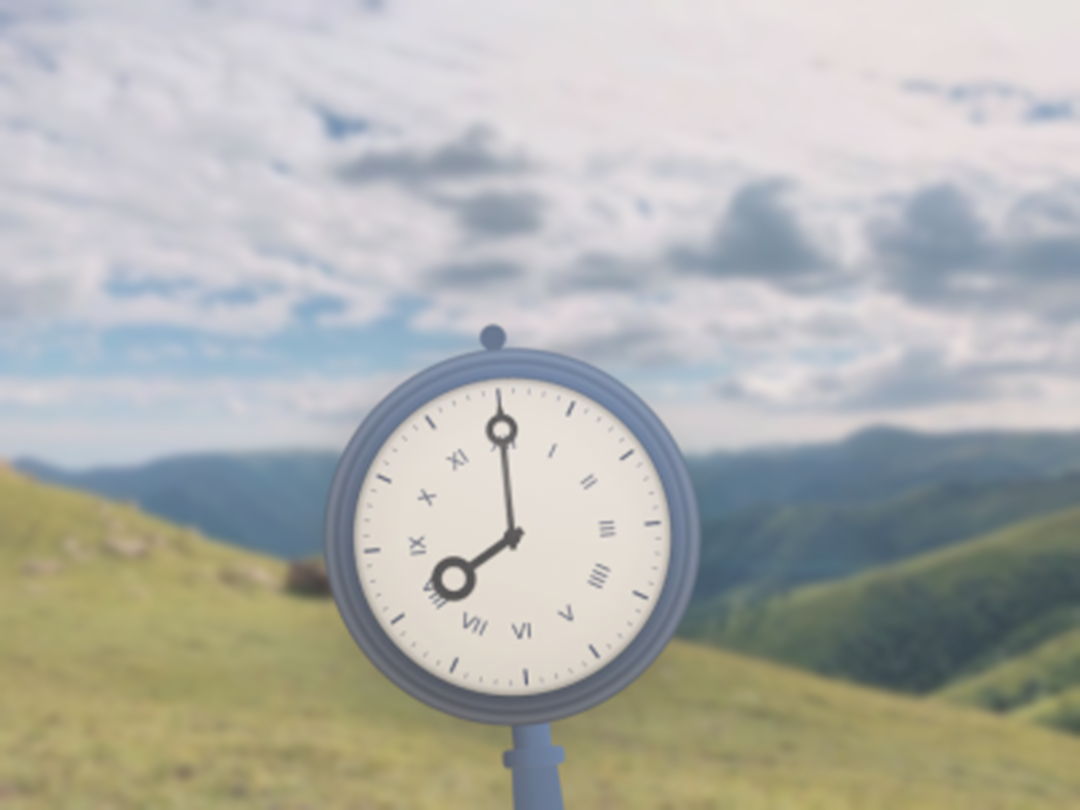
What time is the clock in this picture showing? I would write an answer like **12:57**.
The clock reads **8:00**
